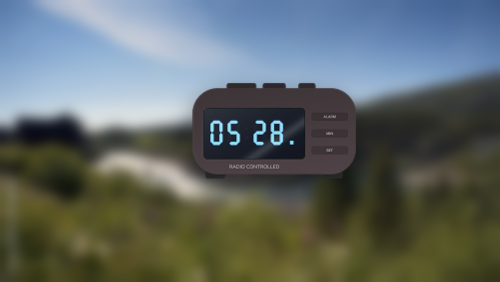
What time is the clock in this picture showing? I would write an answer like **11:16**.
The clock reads **5:28**
